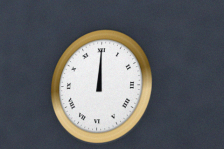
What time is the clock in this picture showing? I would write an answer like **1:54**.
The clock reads **12:00**
